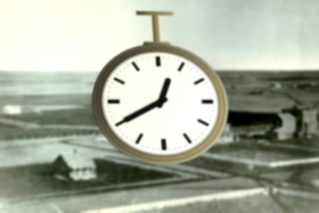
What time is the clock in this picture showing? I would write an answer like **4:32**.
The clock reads **12:40**
